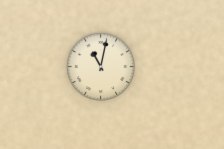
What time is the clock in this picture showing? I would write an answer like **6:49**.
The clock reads **11:02**
